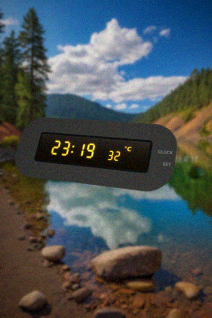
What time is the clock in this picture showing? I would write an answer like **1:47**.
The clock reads **23:19**
